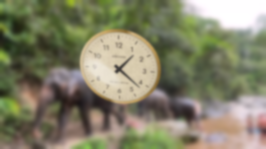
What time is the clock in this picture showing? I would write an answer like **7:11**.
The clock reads **1:22**
